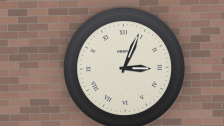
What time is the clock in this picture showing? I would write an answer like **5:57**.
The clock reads **3:04**
